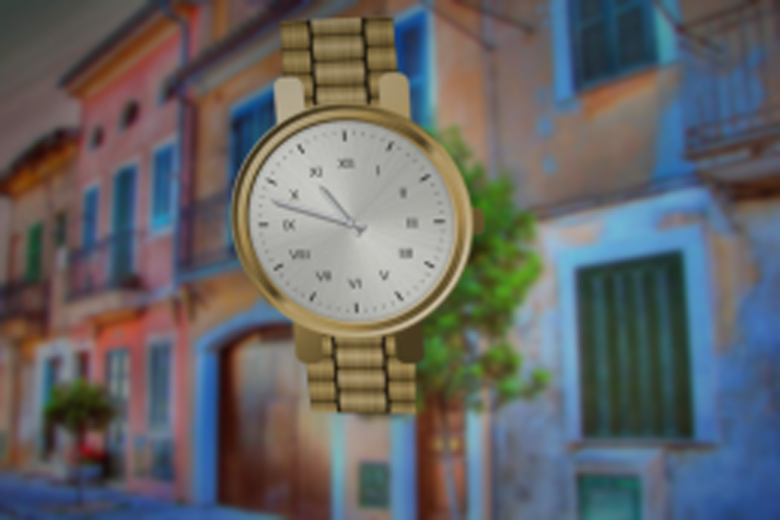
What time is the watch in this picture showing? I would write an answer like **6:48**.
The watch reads **10:48**
